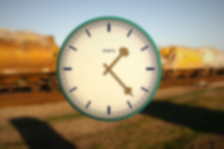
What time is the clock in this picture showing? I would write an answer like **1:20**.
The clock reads **1:23**
